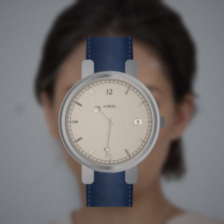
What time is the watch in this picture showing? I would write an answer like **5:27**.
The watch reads **10:31**
